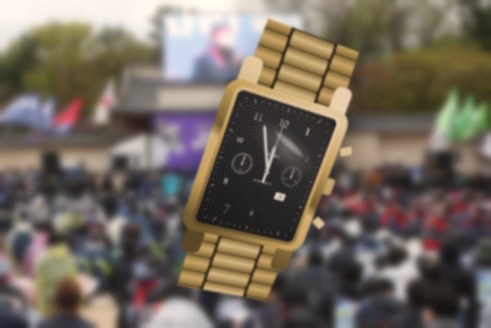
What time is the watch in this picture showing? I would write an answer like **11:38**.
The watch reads **11:56**
